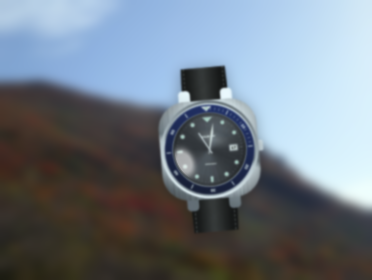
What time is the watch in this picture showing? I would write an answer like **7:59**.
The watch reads **11:02**
